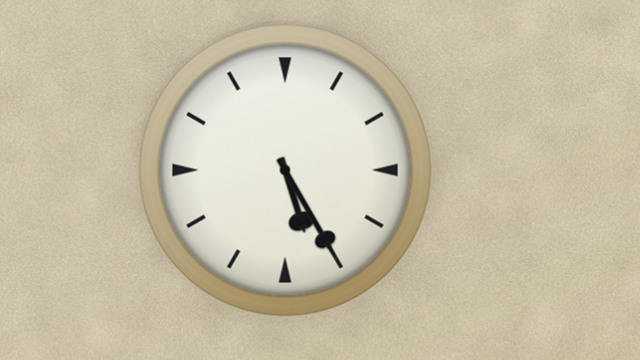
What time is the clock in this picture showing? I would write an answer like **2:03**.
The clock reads **5:25**
